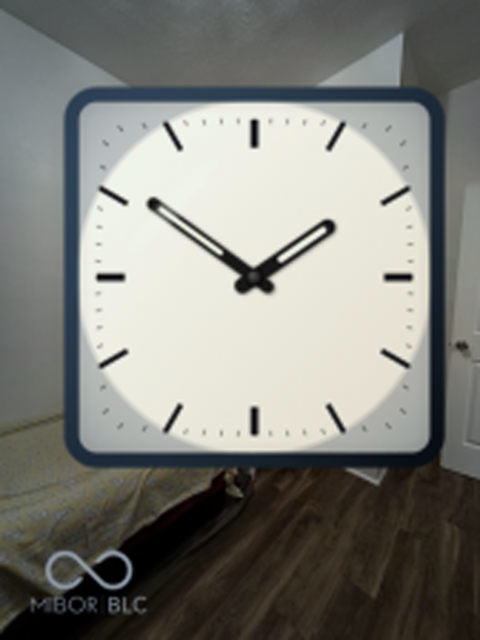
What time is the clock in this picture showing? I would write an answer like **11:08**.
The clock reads **1:51**
